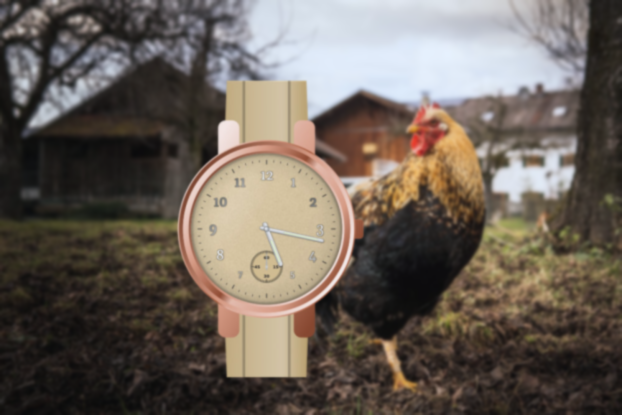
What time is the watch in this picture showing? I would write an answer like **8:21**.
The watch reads **5:17**
